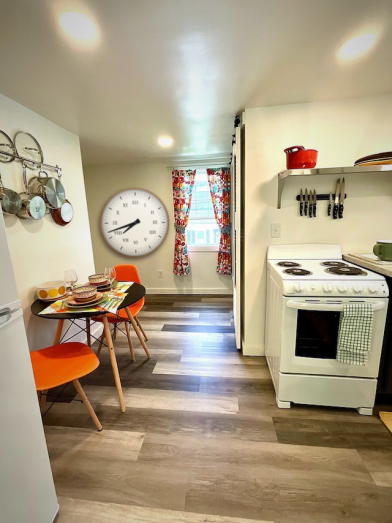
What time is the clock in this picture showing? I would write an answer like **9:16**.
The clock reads **7:42**
